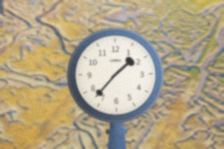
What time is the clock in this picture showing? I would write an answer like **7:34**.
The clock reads **1:37**
